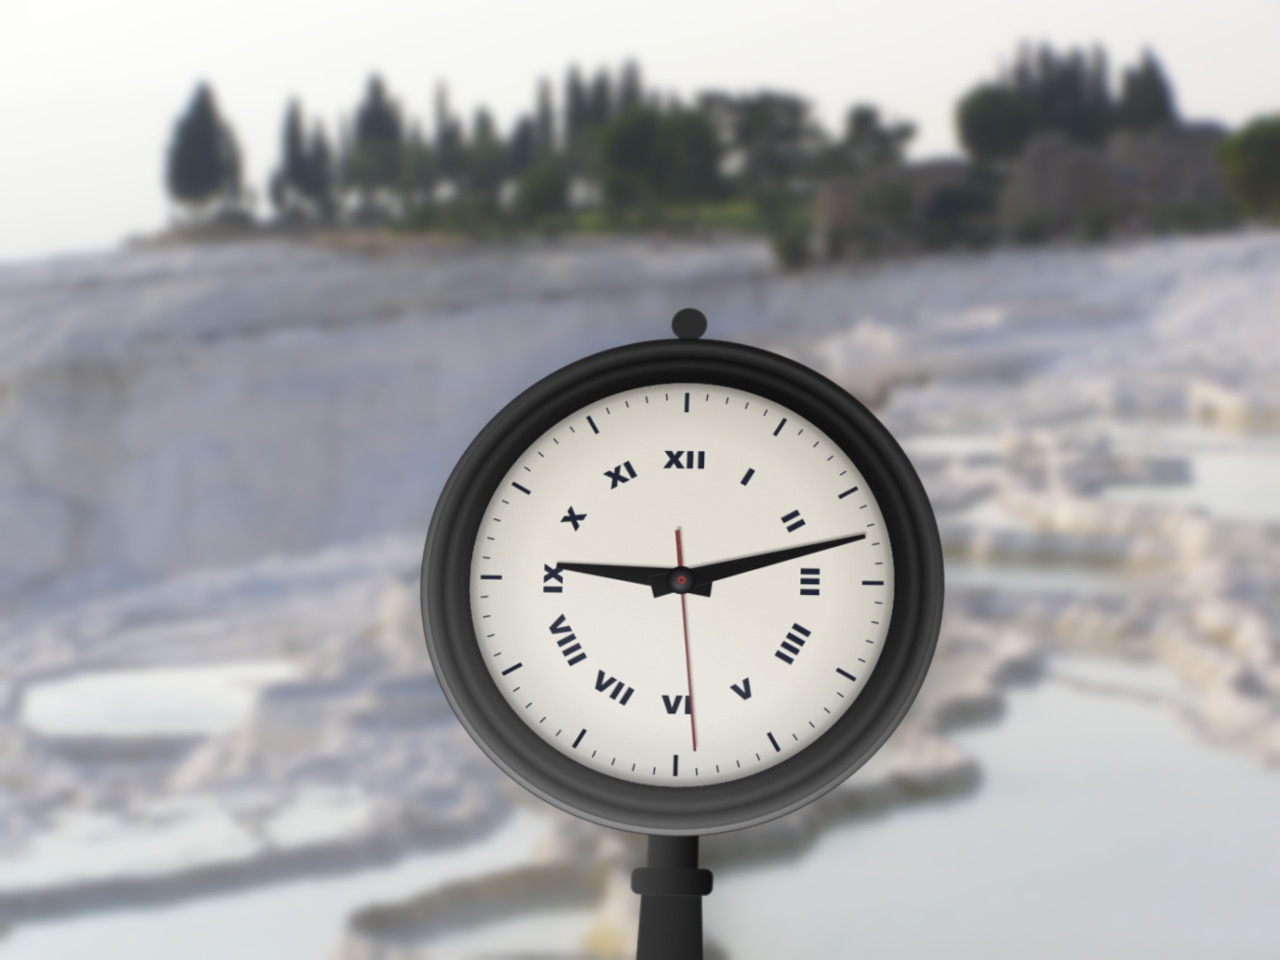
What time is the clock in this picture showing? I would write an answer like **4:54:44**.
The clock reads **9:12:29**
